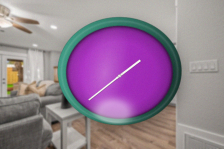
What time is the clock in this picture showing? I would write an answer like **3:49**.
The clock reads **1:38**
